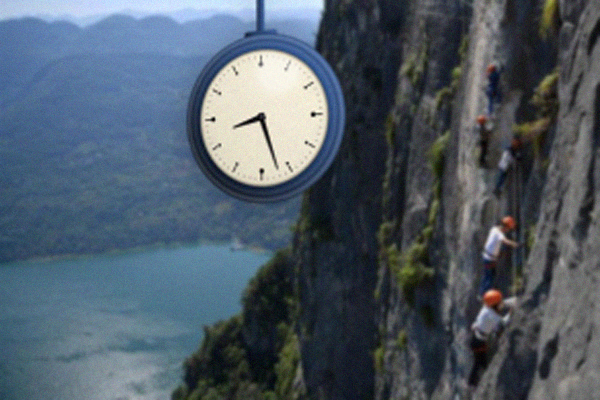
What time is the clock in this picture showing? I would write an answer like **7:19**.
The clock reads **8:27**
